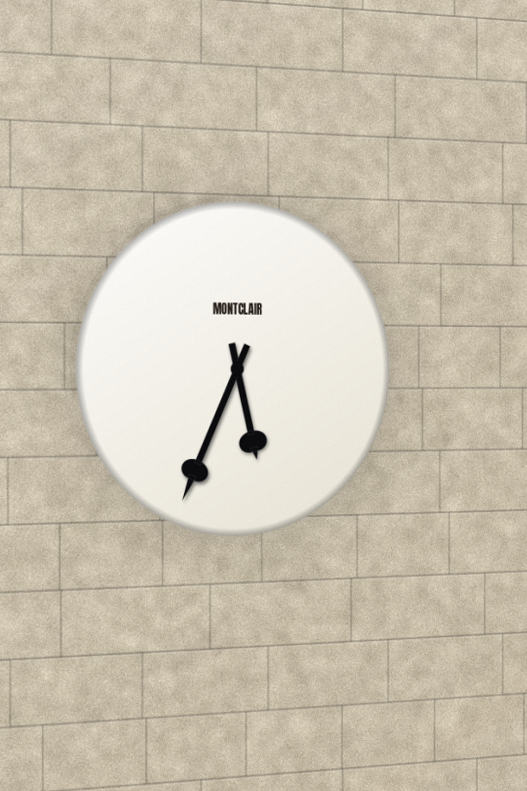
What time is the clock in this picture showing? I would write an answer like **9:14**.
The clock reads **5:34**
